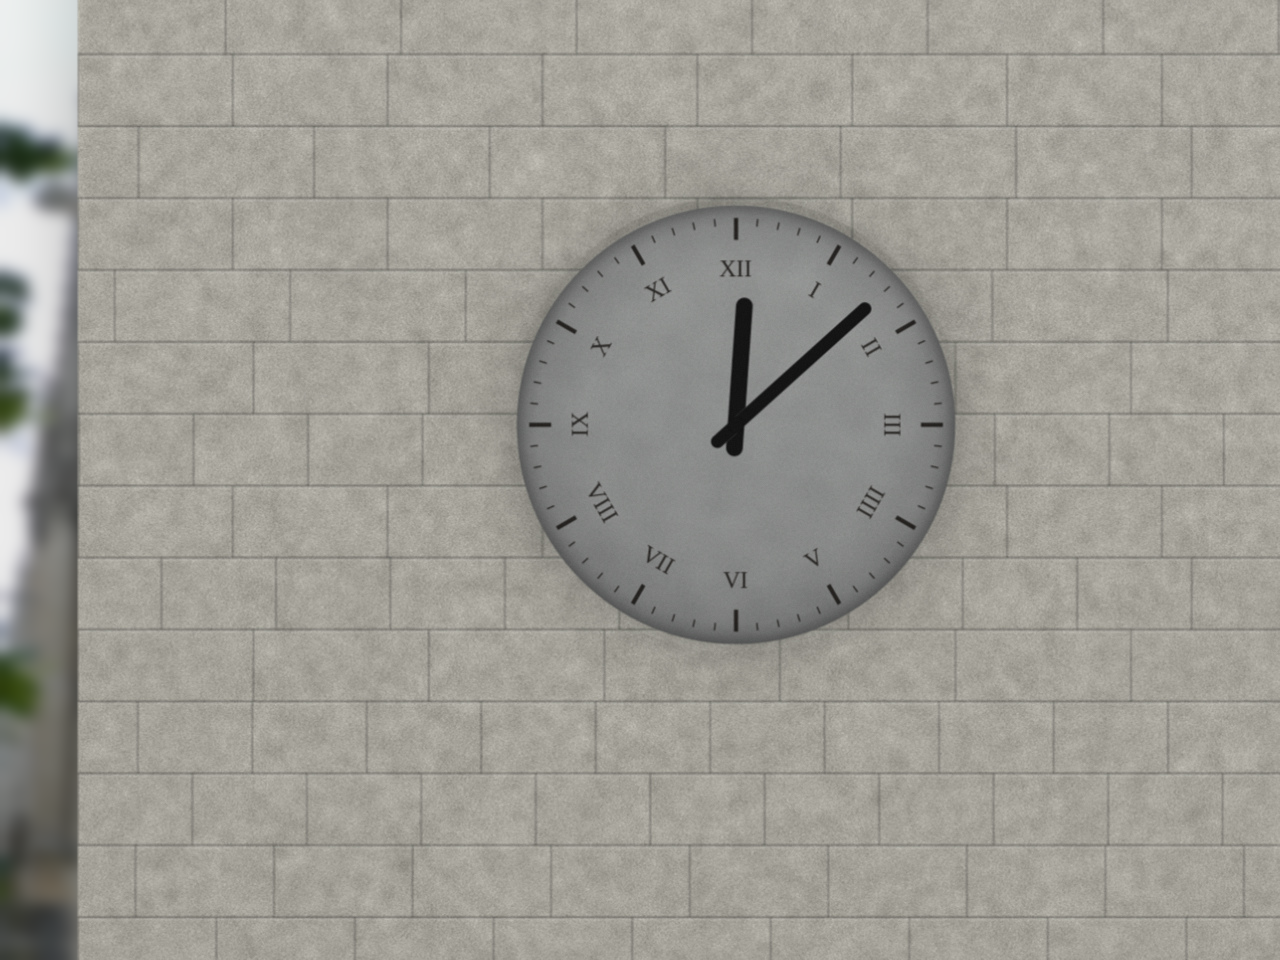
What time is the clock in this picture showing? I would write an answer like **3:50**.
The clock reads **12:08**
